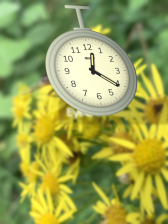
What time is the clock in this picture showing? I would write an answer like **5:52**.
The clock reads **12:21**
